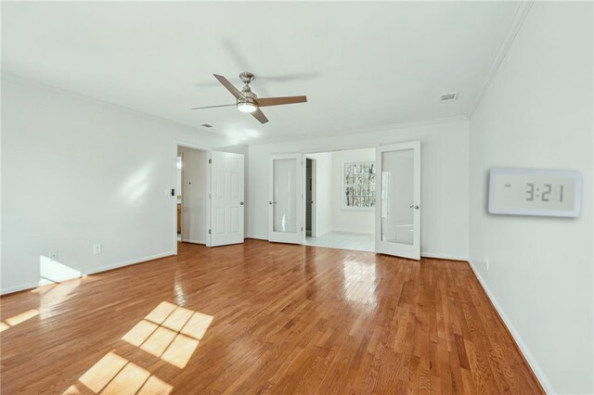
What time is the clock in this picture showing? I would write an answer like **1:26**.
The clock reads **3:21**
